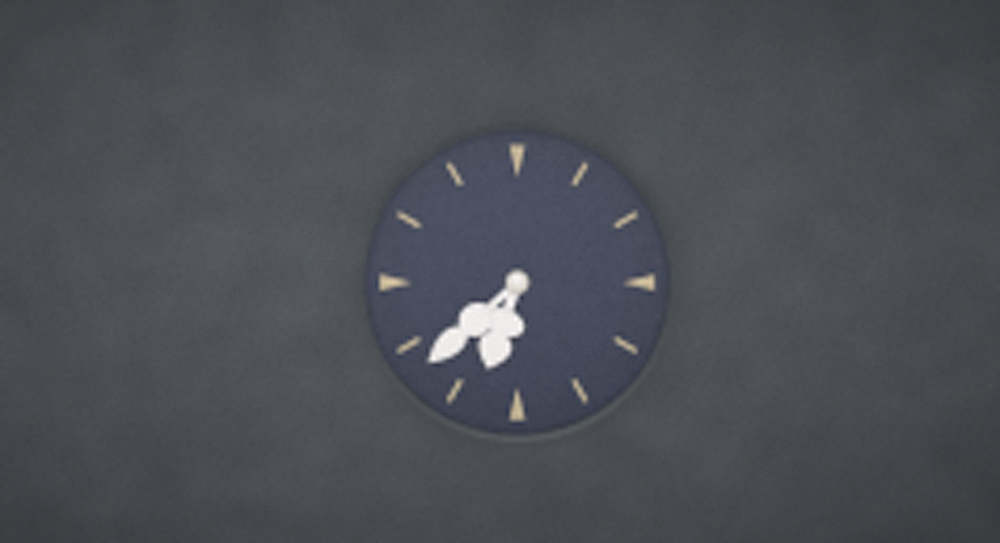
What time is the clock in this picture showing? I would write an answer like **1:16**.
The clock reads **6:38**
